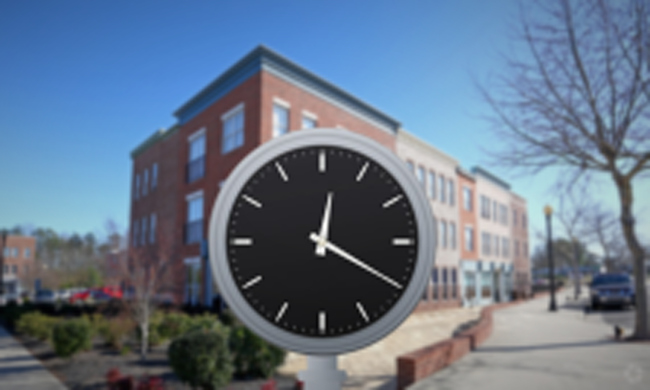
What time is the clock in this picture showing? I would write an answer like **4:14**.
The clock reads **12:20**
